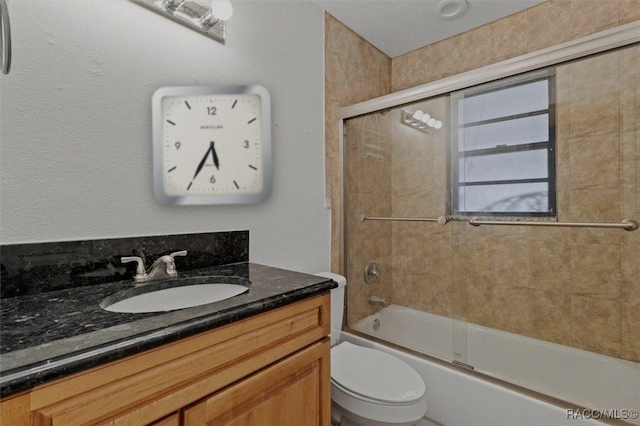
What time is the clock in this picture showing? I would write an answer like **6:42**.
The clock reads **5:35**
